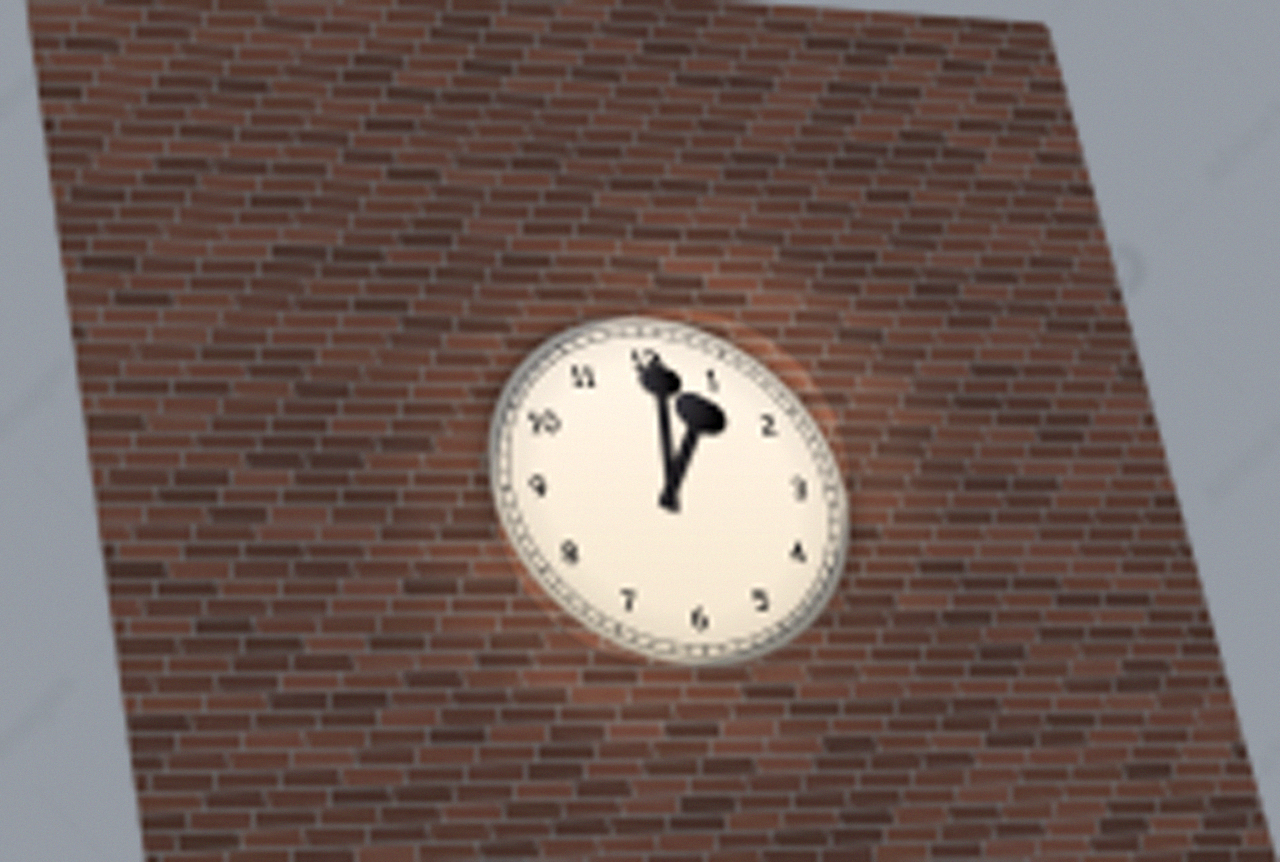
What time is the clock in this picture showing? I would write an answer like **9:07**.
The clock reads **1:01**
